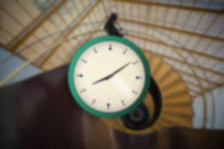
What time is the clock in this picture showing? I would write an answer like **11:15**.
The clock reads **8:09**
